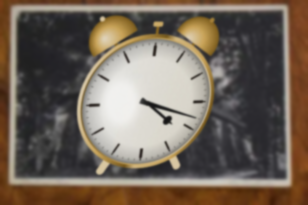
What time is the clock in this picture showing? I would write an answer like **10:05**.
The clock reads **4:18**
